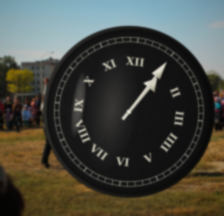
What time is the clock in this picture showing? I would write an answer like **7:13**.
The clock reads **1:05**
